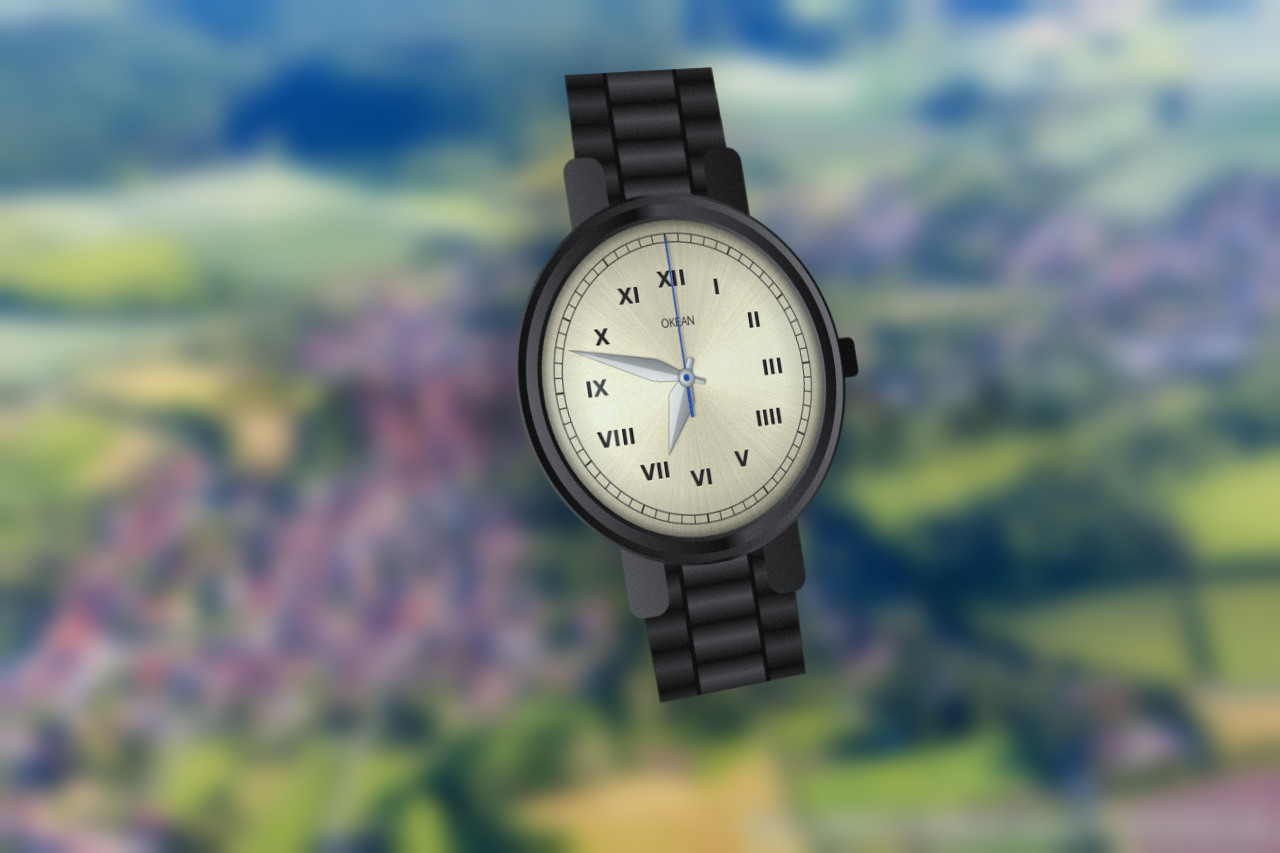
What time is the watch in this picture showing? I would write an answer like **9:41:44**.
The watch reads **6:48:00**
